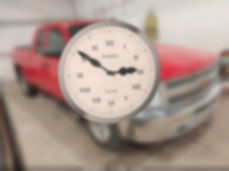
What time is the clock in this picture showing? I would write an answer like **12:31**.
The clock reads **2:51**
